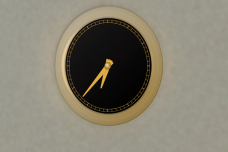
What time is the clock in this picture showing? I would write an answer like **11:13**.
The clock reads **6:37**
